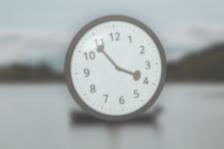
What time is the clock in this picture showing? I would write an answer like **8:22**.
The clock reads **3:54**
